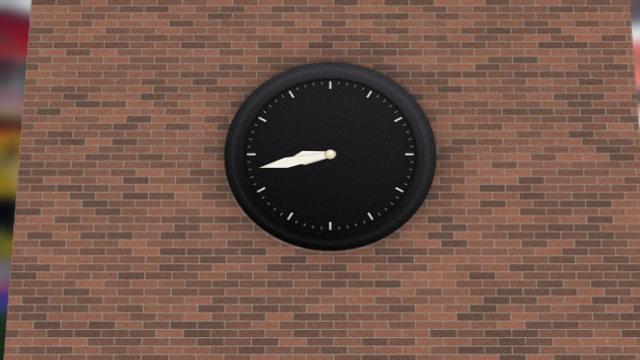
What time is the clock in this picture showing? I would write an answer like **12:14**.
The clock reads **8:43**
